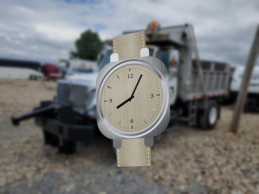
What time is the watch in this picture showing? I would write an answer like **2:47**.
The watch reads **8:05**
